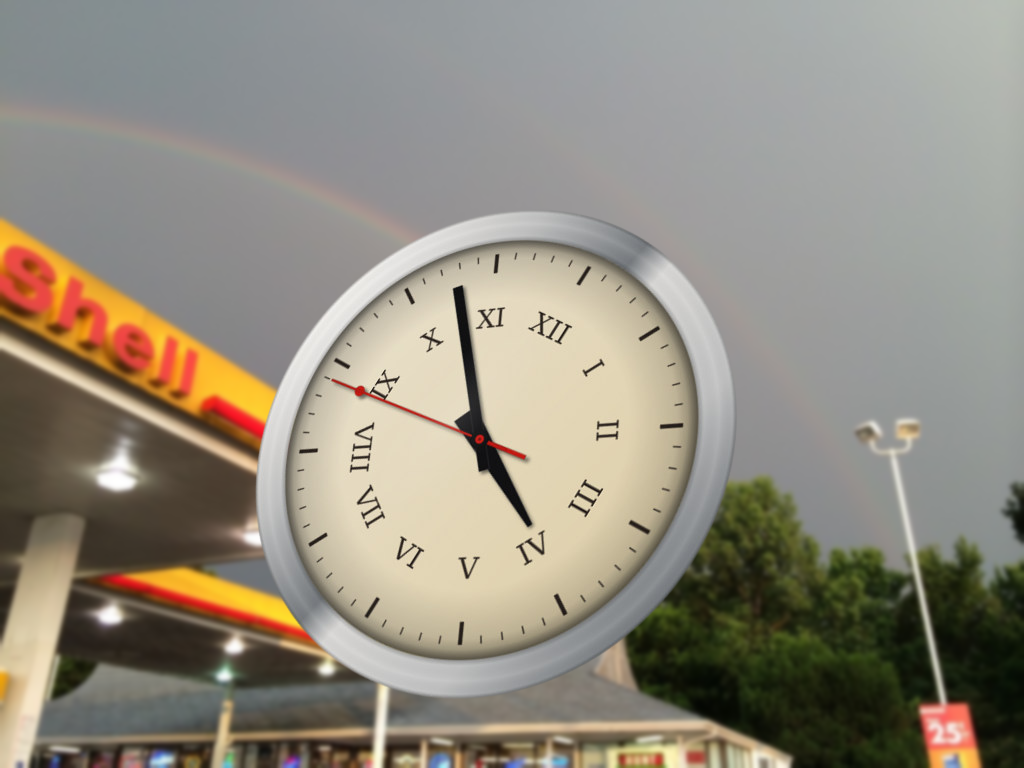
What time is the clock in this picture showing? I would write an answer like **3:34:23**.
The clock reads **3:52:44**
